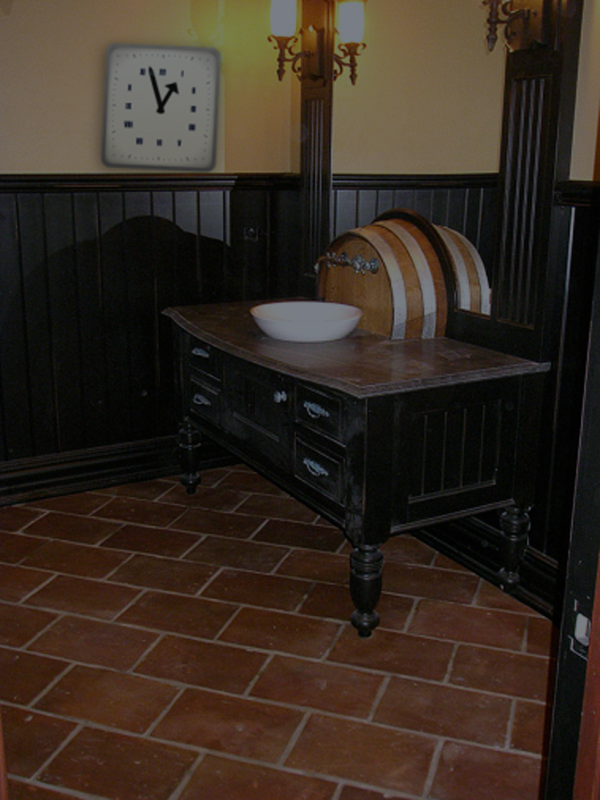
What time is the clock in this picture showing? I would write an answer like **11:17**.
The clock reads **12:57**
